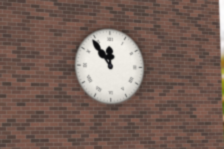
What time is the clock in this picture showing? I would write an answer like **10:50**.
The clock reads **11:54**
